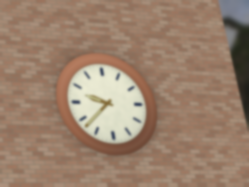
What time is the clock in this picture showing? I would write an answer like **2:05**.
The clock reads **9:38**
